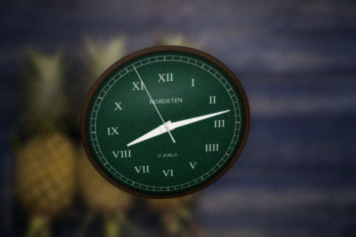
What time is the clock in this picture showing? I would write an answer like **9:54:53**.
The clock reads **8:12:56**
